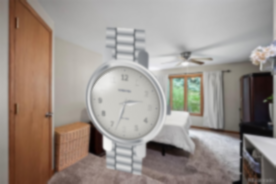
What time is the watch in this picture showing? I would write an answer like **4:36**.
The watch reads **2:33**
